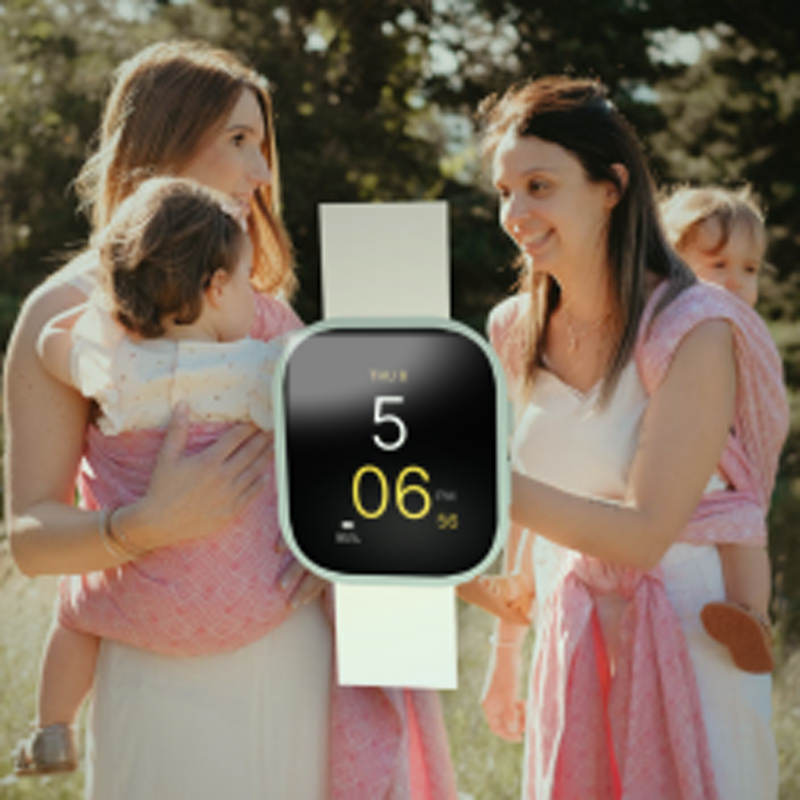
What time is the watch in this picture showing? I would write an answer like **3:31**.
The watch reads **5:06**
